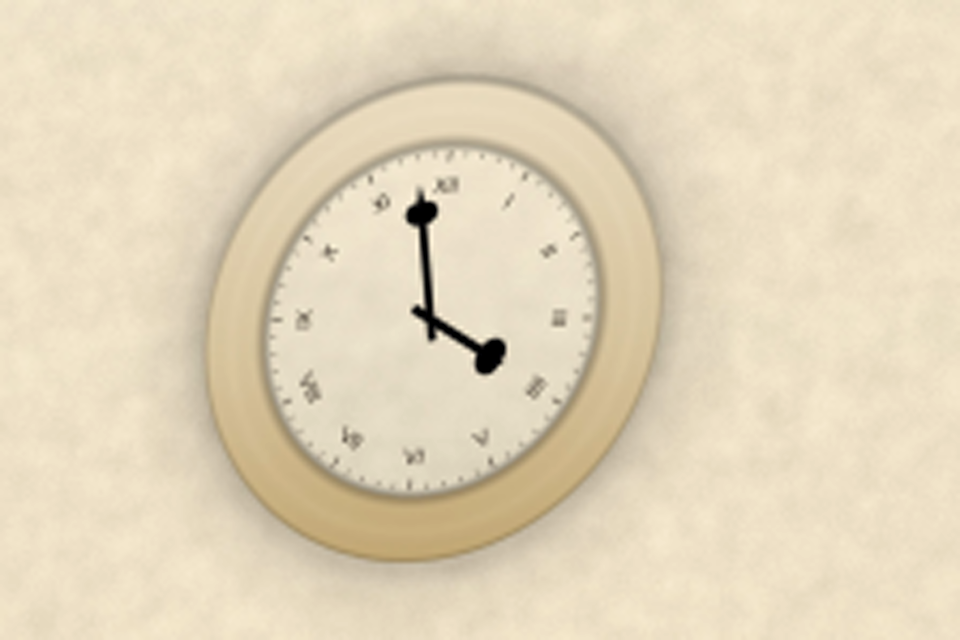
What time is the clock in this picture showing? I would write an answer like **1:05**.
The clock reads **3:58**
